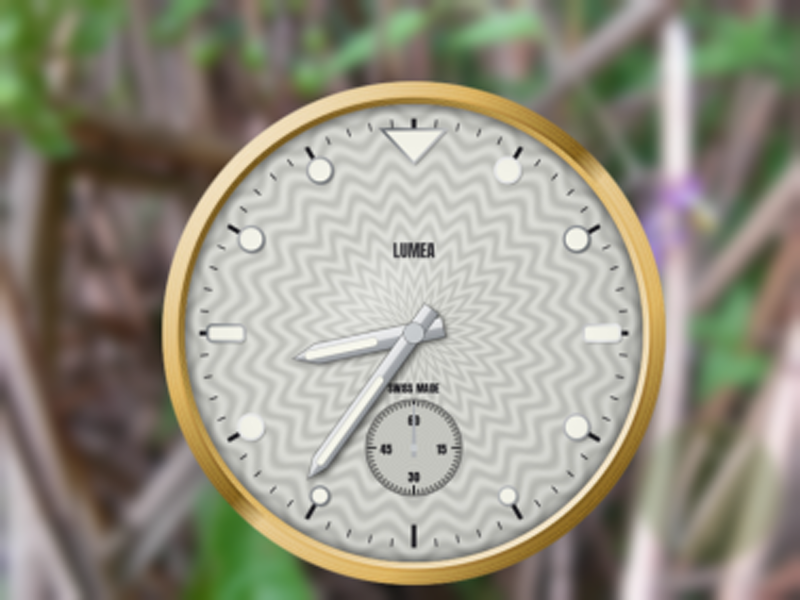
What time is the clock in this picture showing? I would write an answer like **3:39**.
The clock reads **8:36**
